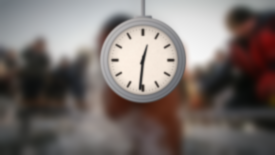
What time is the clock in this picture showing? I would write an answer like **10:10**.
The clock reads **12:31**
